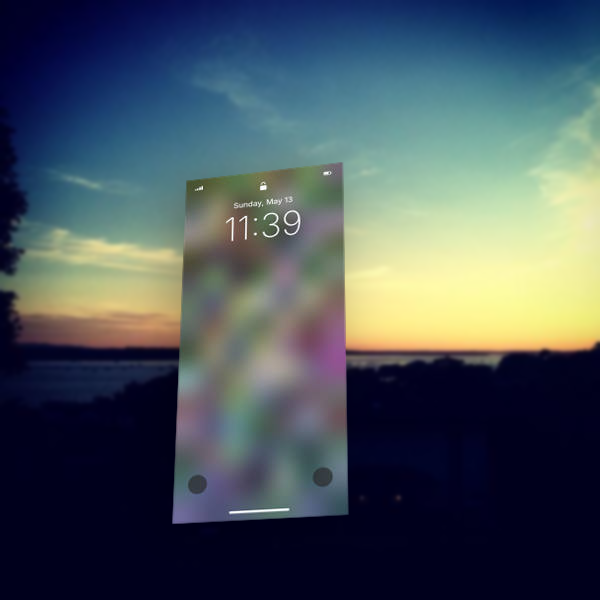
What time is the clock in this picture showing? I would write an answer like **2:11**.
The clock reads **11:39**
